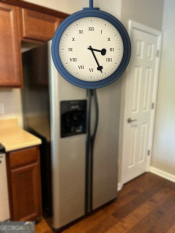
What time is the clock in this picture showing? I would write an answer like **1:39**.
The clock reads **3:26**
